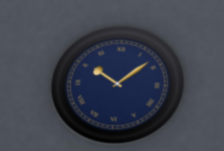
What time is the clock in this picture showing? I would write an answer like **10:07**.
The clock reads **10:08**
